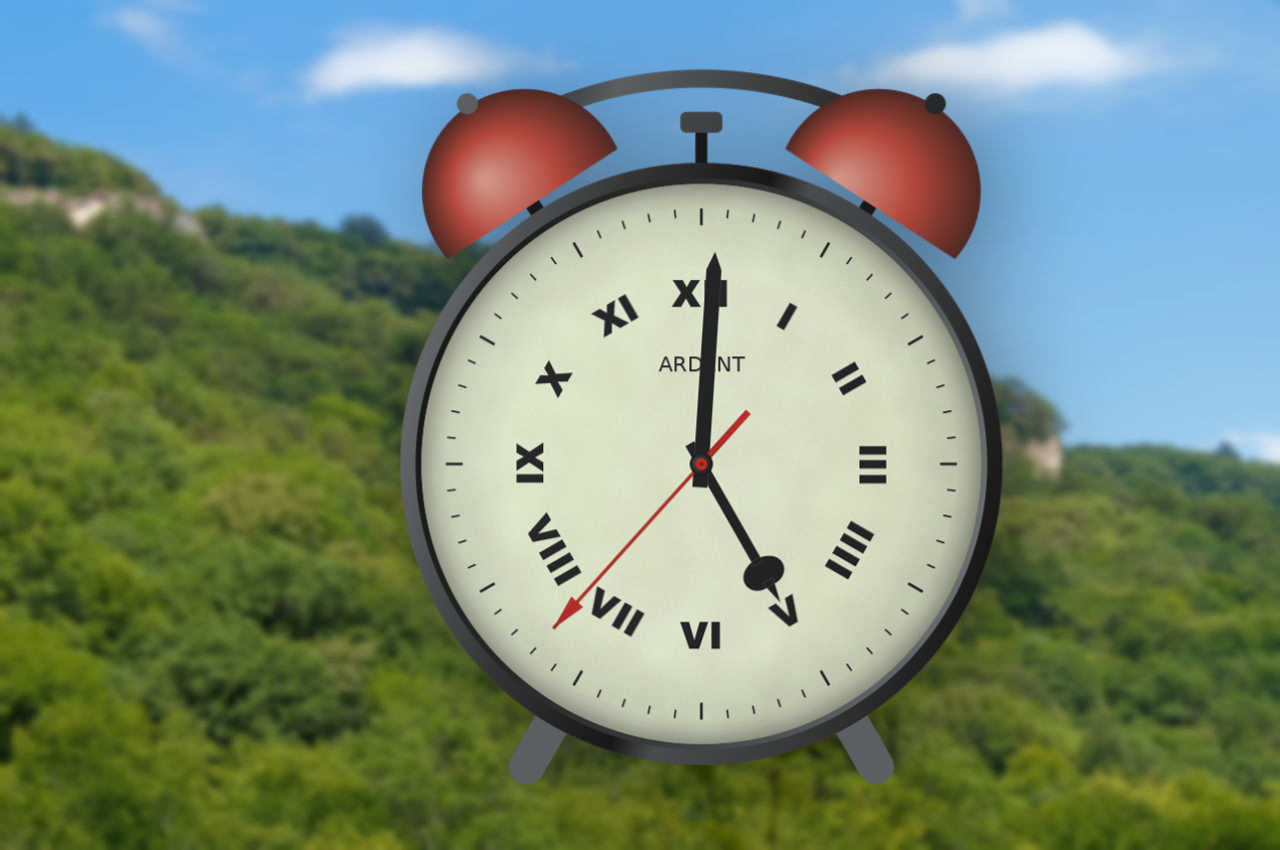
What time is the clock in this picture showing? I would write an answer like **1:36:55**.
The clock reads **5:00:37**
